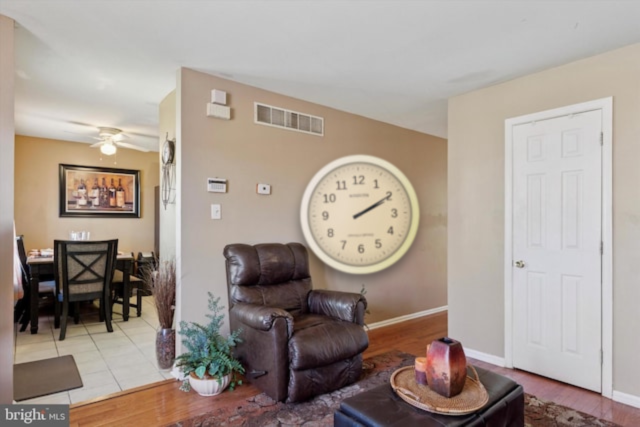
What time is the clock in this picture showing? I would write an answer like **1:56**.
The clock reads **2:10**
